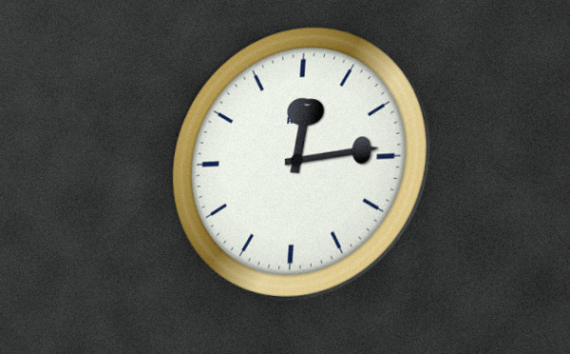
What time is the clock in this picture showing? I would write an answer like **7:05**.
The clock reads **12:14**
